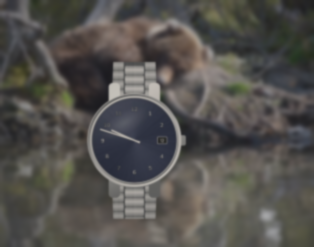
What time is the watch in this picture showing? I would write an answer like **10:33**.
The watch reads **9:48**
